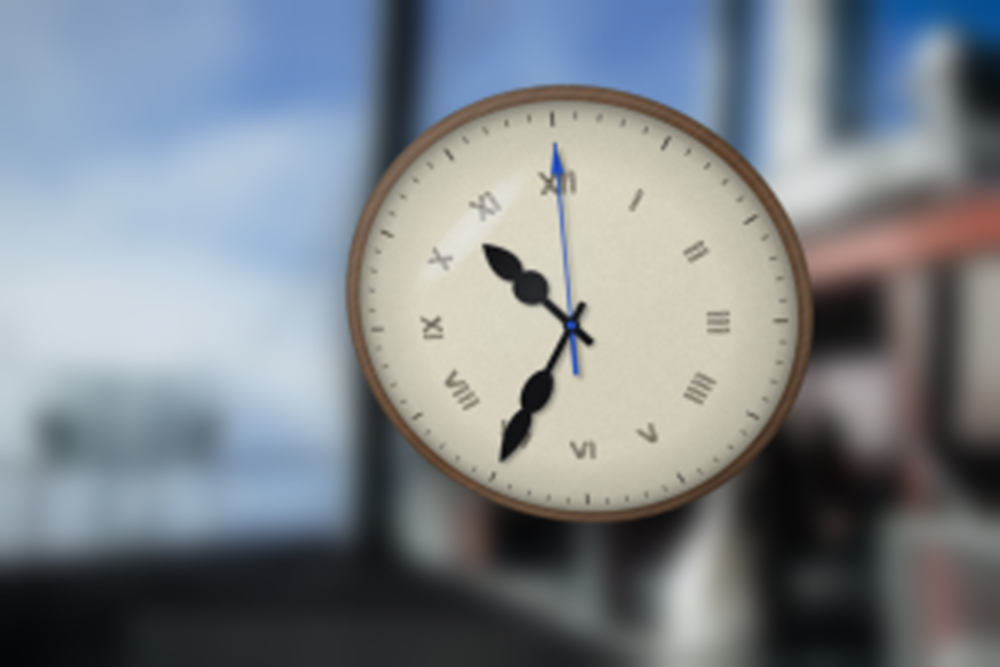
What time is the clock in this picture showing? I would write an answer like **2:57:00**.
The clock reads **10:35:00**
